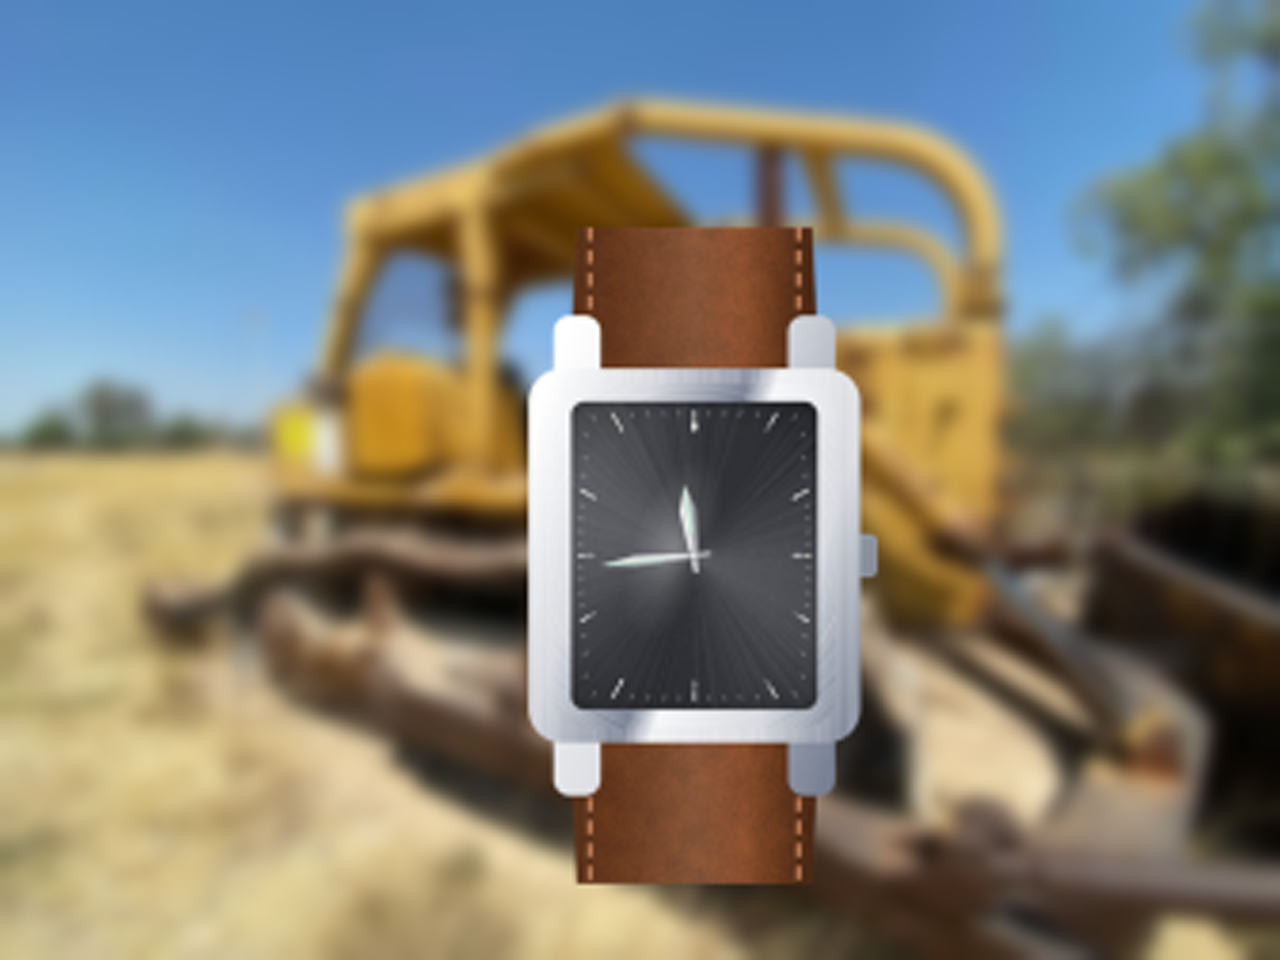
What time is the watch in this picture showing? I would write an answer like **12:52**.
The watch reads **11:44**
